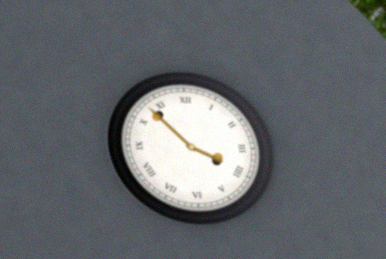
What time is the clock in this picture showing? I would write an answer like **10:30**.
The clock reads **3:53**
